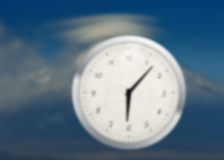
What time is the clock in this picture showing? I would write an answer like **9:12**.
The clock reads **6:07**
